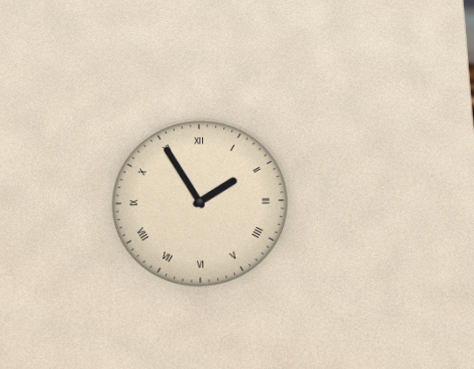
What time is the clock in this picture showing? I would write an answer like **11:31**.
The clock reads **1:55**
